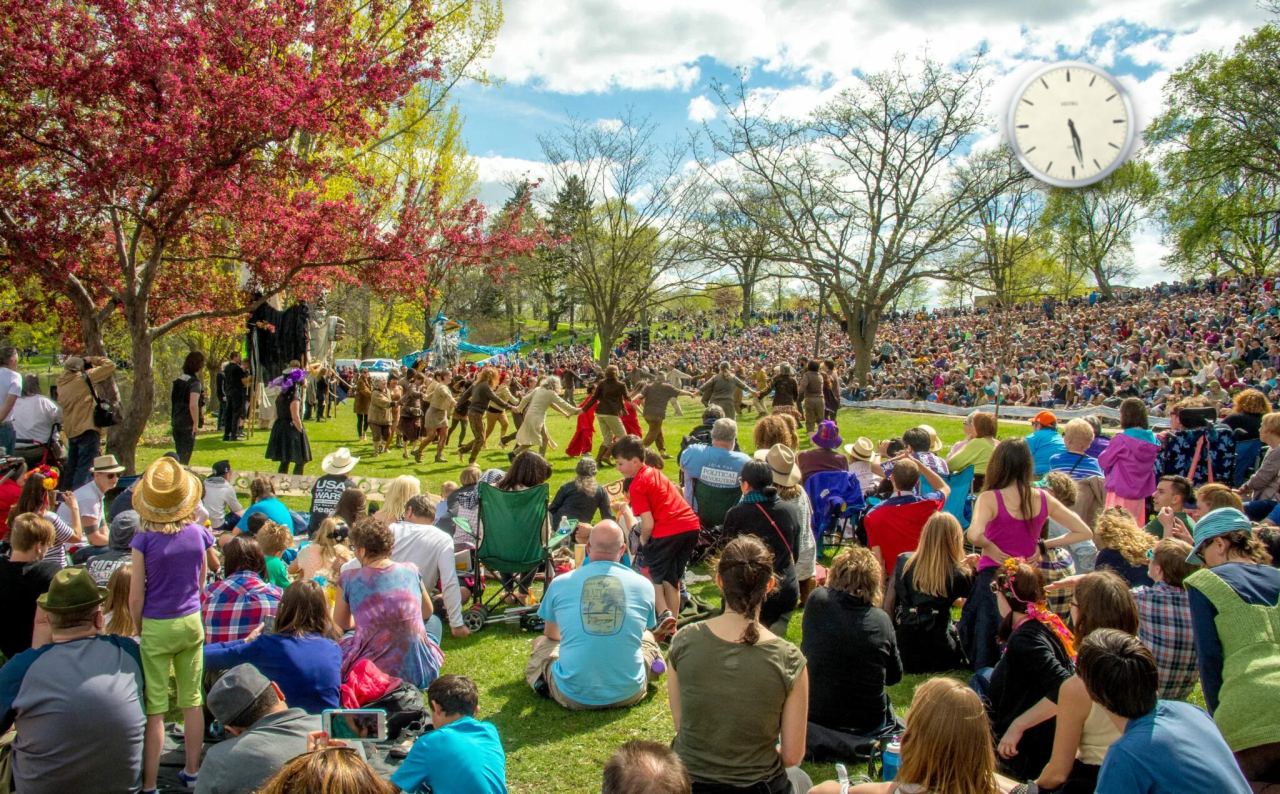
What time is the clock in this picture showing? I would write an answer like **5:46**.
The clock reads **5:28**
